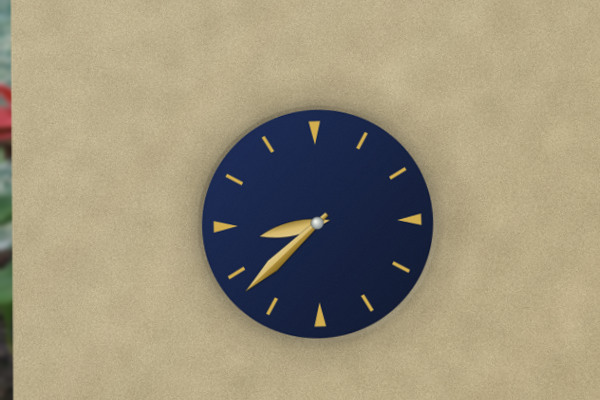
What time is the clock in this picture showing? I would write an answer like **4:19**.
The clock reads **8:38**
